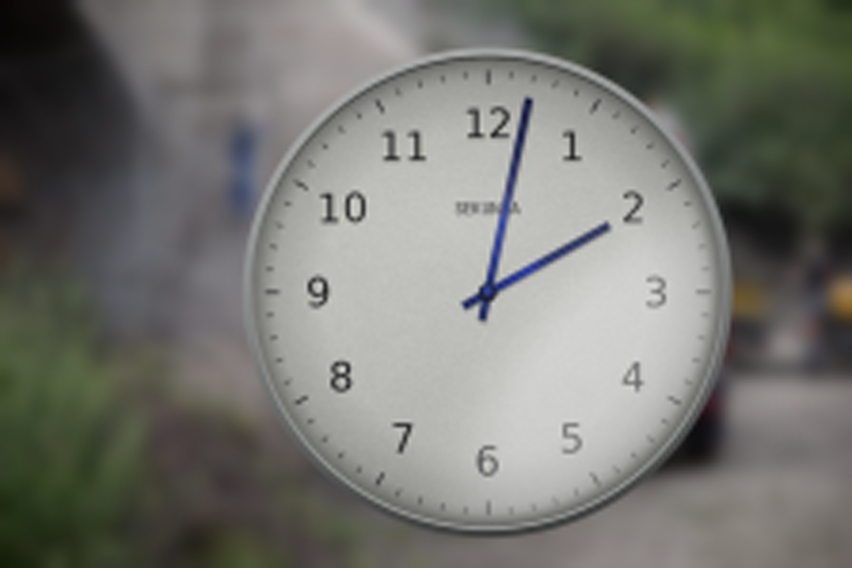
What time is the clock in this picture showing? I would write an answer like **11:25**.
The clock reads **2:02**
